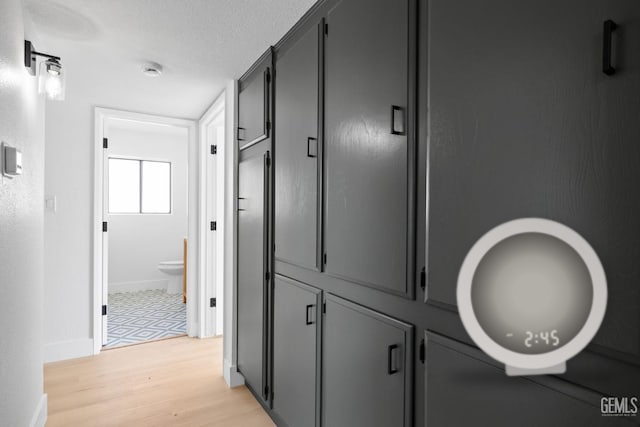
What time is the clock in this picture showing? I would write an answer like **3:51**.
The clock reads **2:45**
